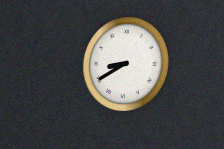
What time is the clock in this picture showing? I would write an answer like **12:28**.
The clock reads **8:40**
